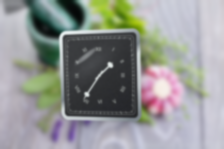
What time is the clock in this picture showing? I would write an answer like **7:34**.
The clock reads **1:36**
